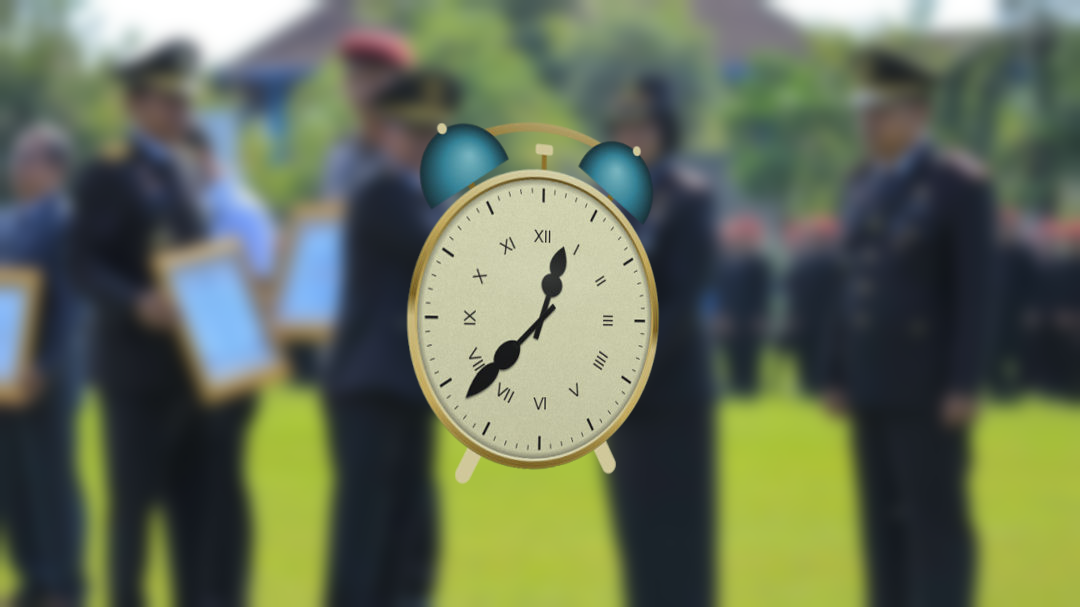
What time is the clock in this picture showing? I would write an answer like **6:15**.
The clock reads **12:38**
